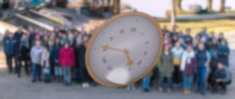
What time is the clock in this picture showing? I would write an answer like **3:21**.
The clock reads **4:46**
